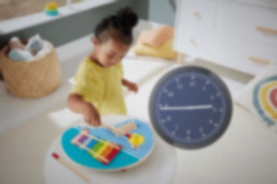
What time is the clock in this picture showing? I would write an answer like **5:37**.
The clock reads **2:44**
